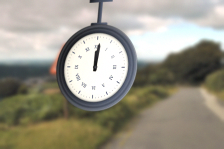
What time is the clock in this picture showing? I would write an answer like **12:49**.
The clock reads **12:01**
